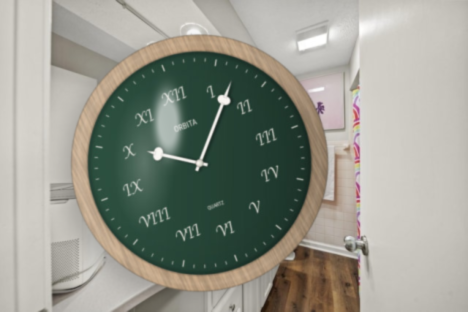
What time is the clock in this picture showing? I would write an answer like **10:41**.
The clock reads **10:07**
